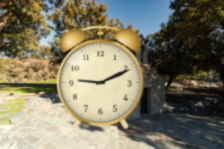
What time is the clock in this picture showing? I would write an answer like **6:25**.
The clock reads **9:11**
